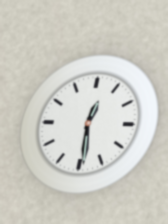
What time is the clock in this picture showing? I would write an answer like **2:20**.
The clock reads **12:29**
